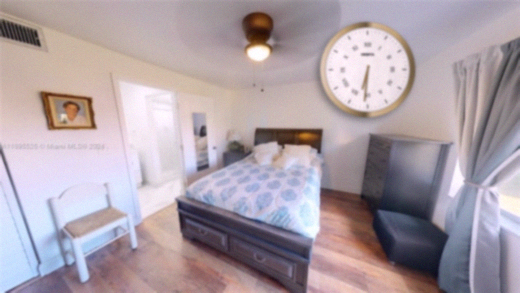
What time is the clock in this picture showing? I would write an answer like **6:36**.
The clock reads **6:31**
